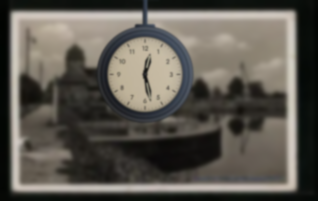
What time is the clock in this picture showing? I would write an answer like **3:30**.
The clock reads **12:28**
